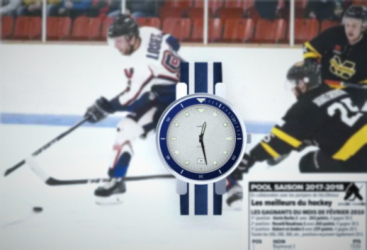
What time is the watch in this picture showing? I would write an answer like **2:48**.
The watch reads **12:28**
